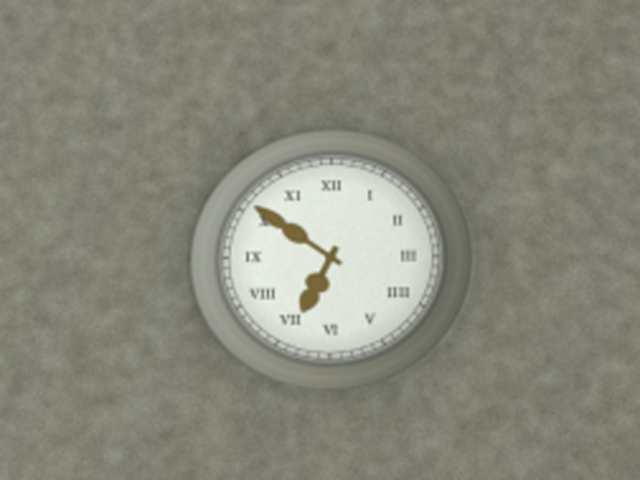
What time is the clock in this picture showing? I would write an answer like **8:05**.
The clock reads **6:51**
